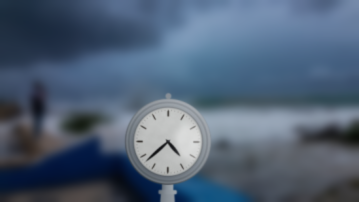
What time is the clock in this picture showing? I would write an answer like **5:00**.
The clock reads **4:38**
